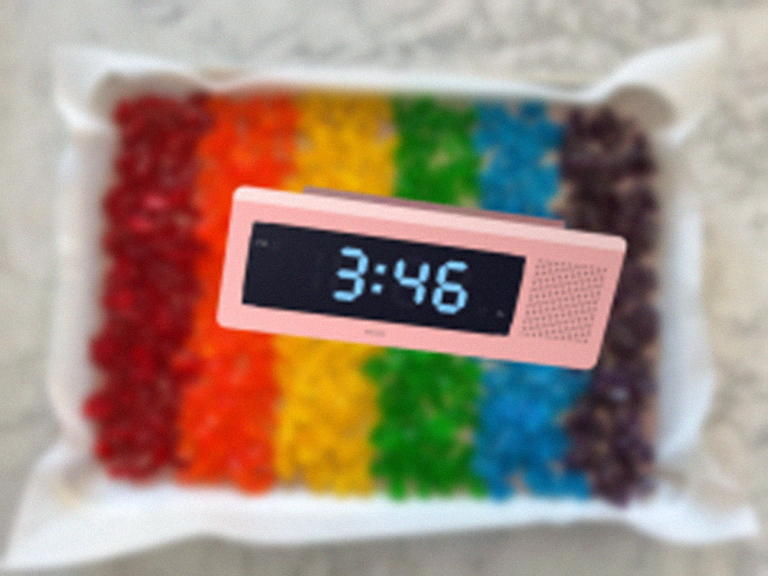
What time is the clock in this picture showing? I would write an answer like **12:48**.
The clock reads **3:46**
